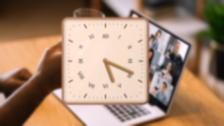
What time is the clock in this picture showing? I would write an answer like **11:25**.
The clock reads **5:19**
